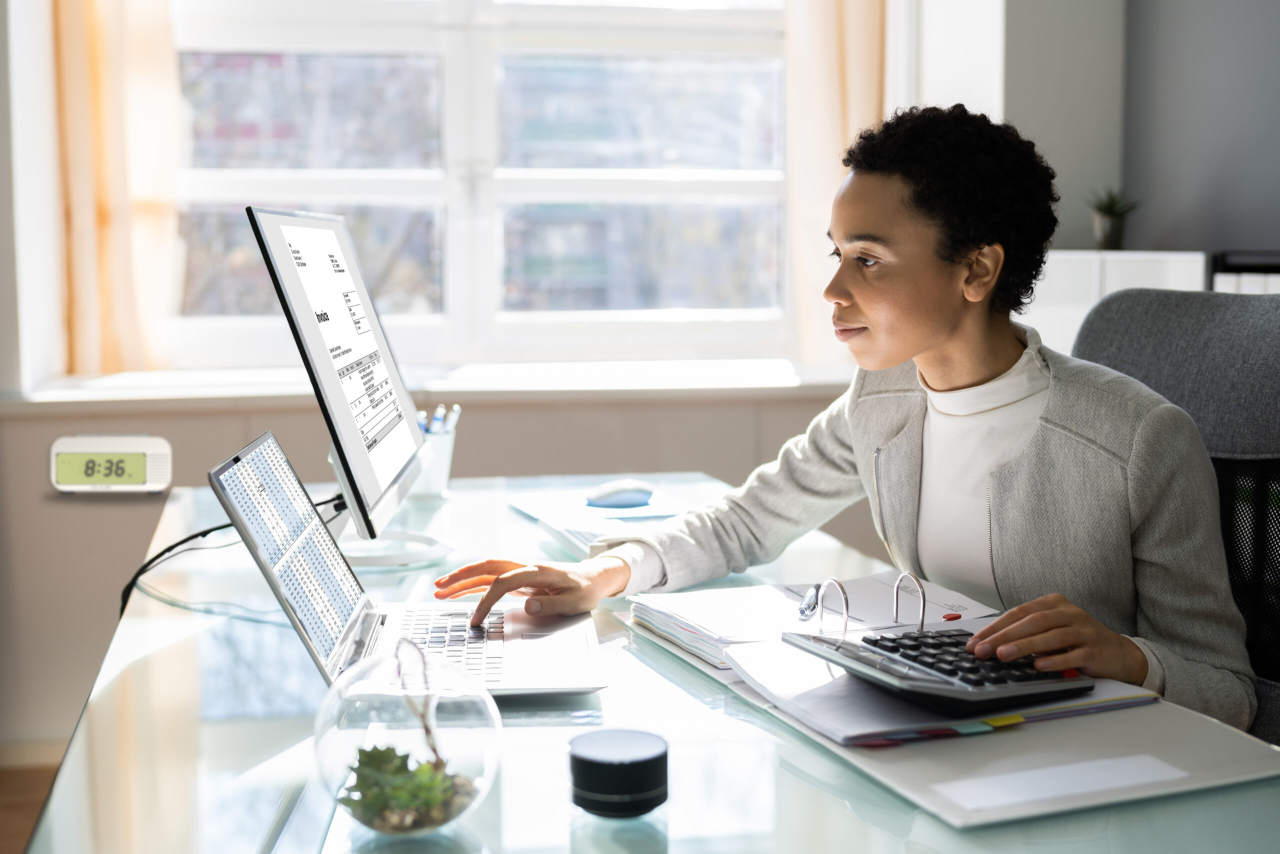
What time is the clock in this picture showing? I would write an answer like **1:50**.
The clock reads **8:36**
